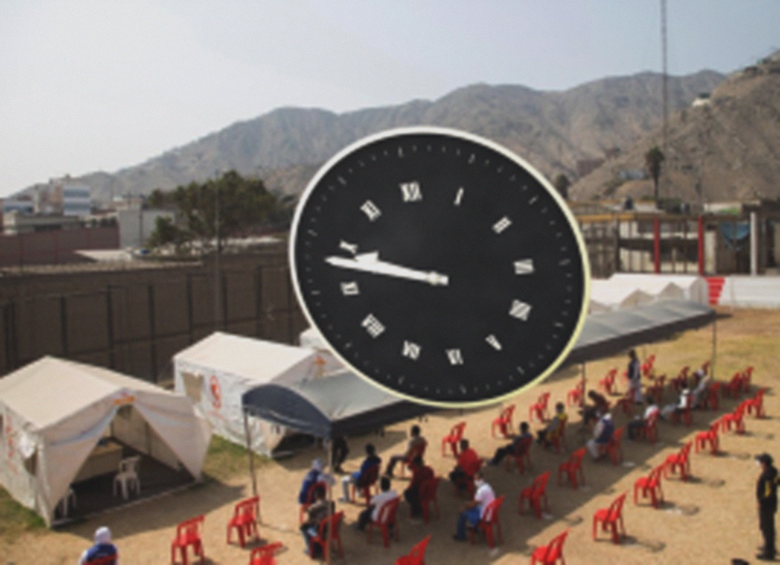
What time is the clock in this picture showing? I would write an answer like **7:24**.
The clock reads **9:48**
